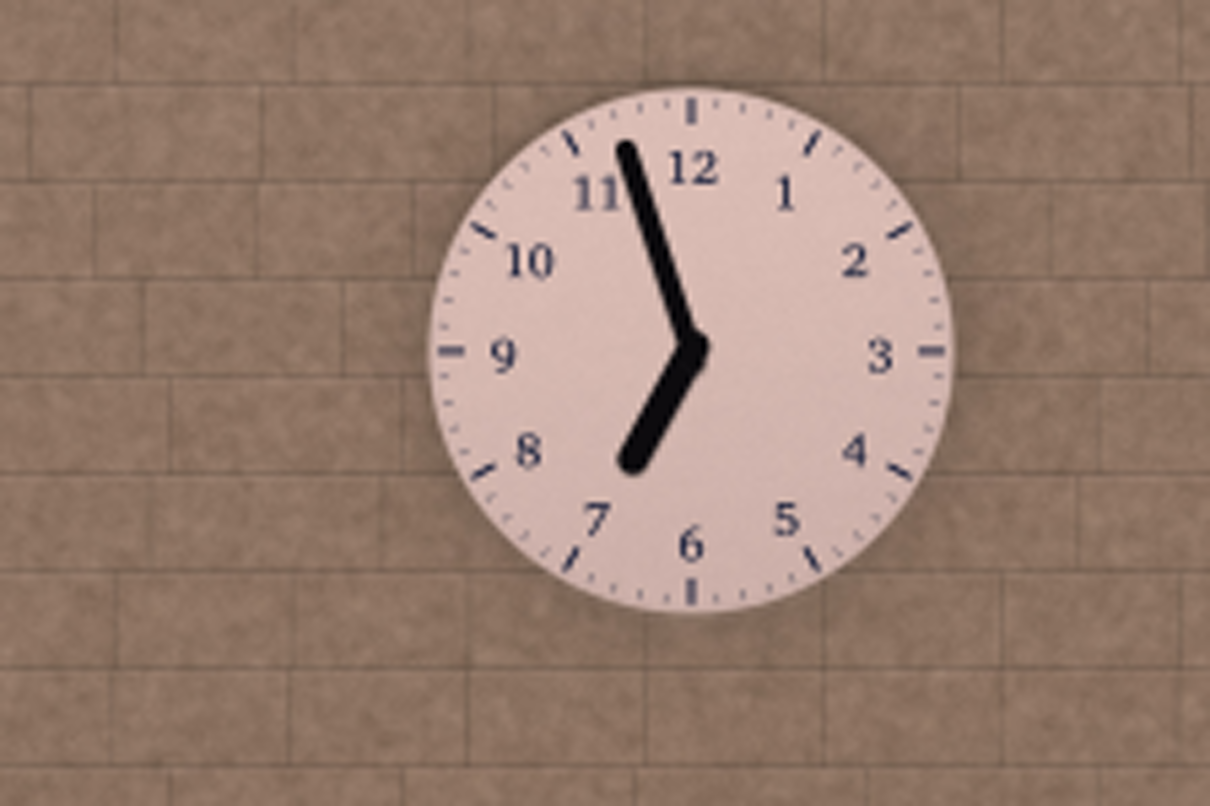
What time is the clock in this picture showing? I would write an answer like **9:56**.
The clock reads **6:57**
